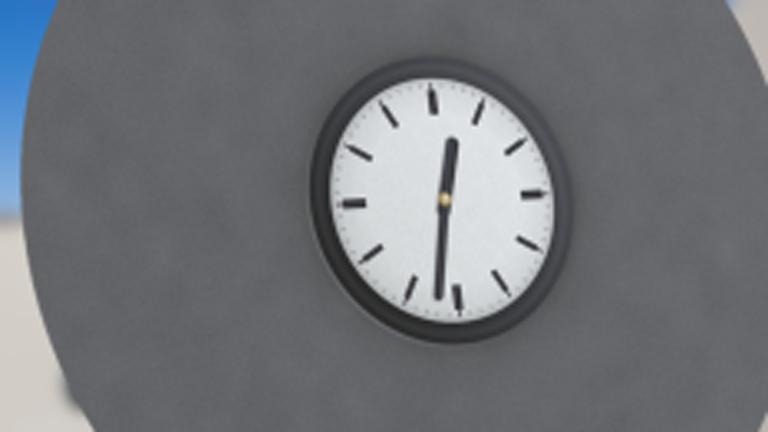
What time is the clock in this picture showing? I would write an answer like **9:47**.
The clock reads **12:32**
